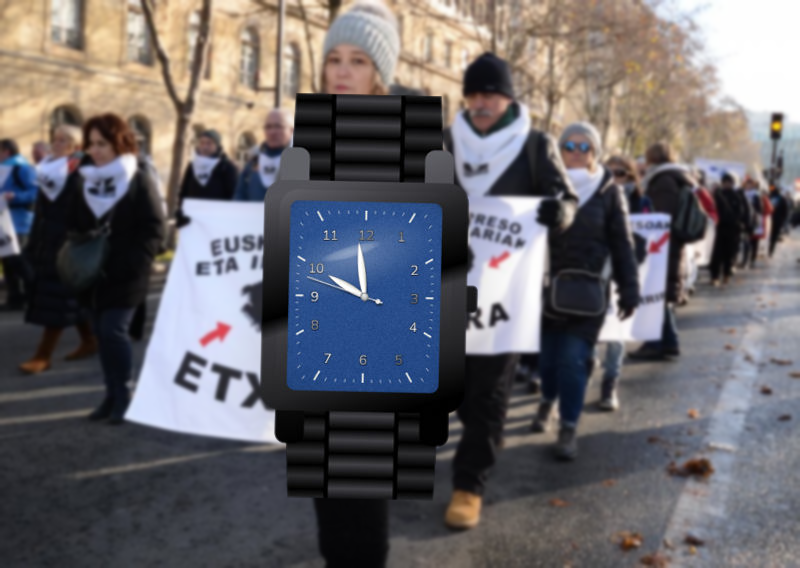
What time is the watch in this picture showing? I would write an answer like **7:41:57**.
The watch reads **9:58:48**
